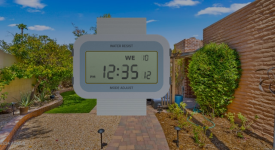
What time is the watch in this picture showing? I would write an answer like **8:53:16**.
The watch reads **12:35:12**
